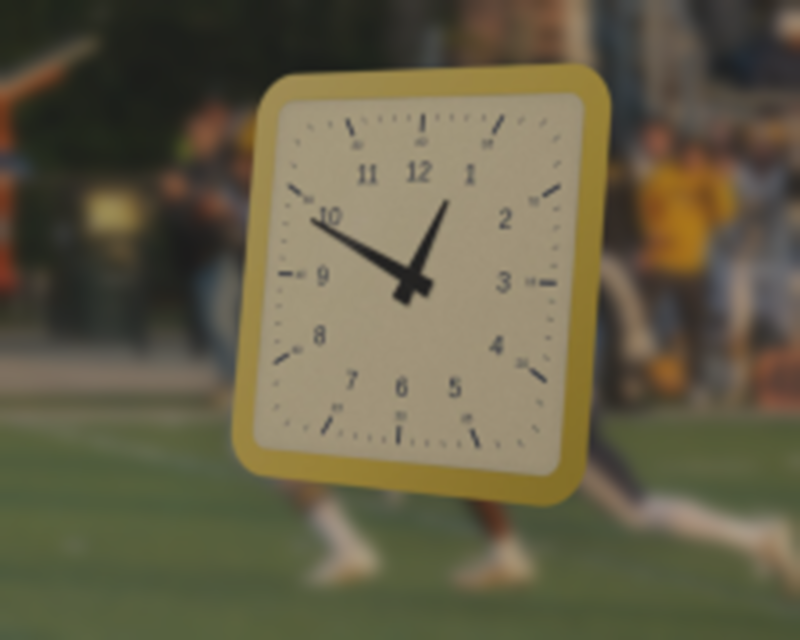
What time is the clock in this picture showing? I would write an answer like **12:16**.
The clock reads **12:49**
